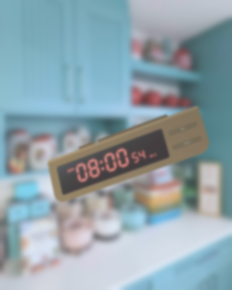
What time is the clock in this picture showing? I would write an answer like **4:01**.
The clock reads **8:00**
